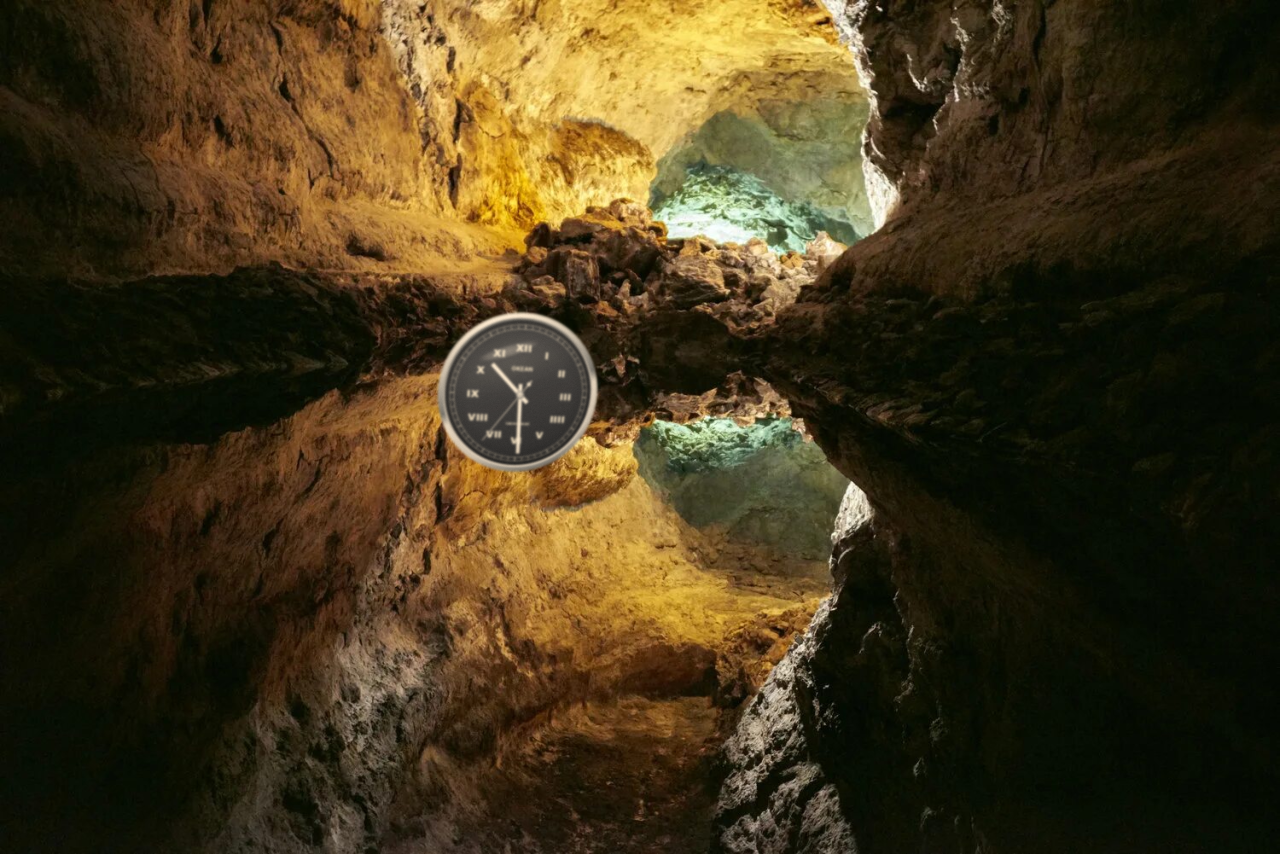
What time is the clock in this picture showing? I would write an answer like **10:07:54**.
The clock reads **10:29:36**
